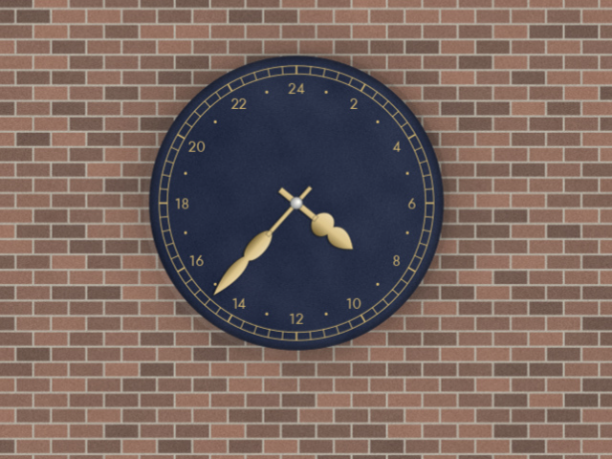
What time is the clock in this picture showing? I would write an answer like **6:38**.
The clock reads **8:37**
